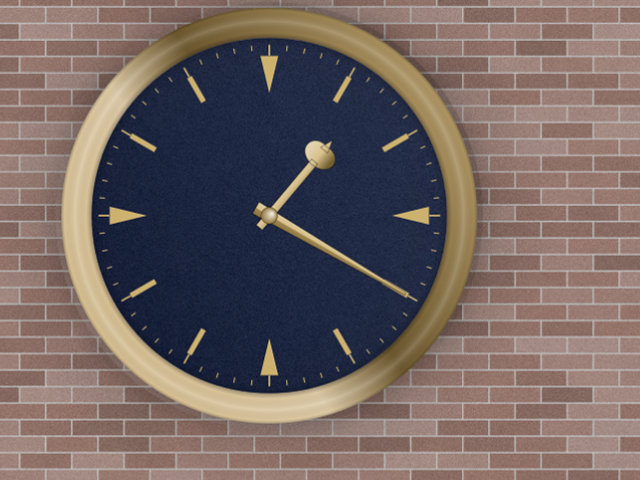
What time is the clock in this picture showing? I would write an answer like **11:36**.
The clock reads **1:20**
